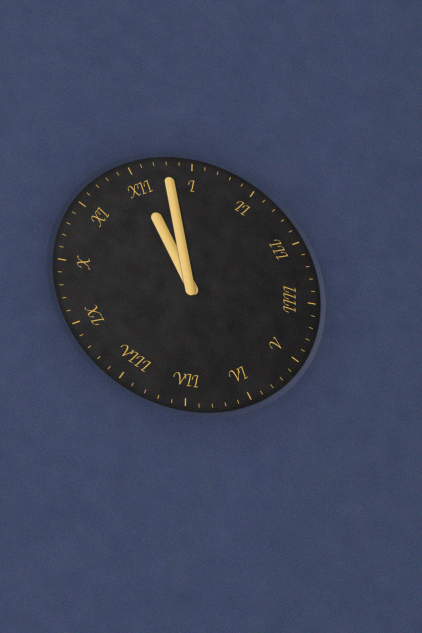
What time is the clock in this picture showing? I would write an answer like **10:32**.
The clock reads **12:03**
